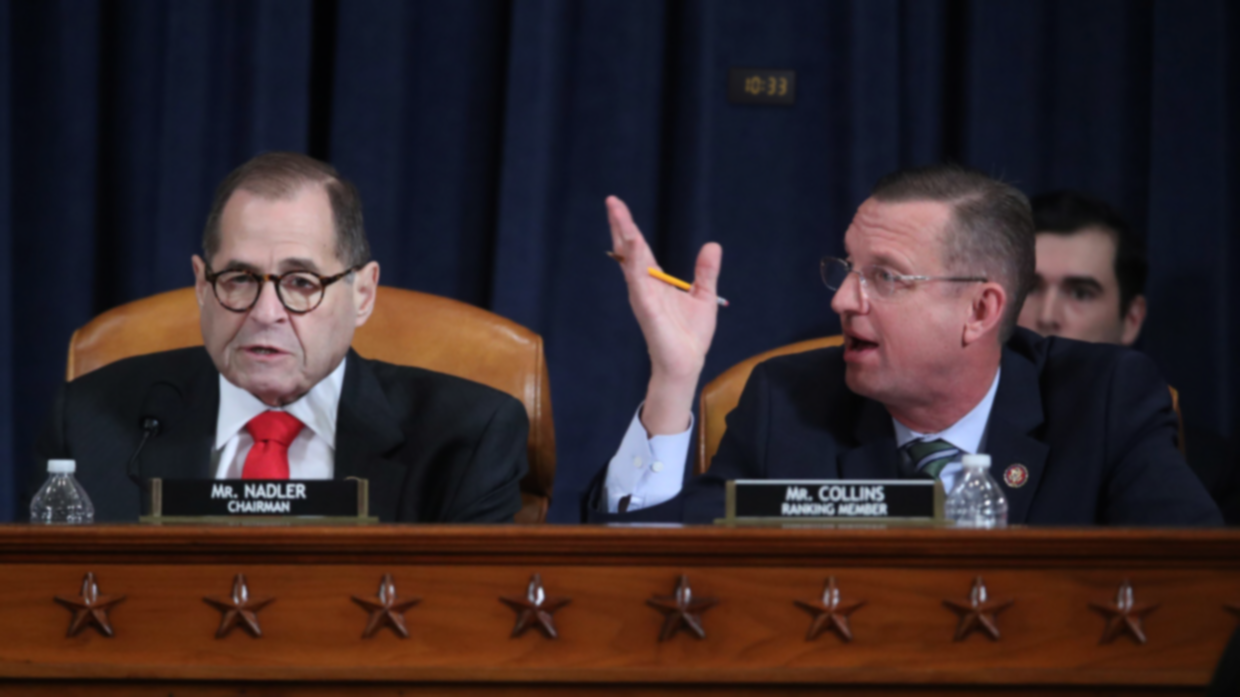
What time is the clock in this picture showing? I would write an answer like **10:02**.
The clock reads **10:33**
